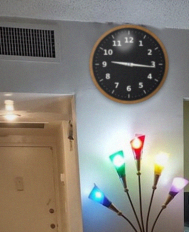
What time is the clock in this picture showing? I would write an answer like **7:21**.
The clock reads **9:16**
